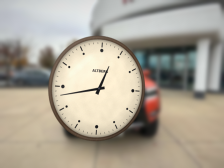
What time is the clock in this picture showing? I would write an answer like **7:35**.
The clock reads **12:43**
